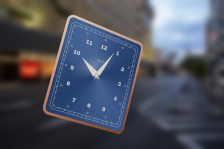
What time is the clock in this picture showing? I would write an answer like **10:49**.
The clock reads **10:04**
